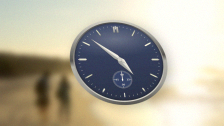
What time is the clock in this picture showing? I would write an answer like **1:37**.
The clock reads **4:52**
